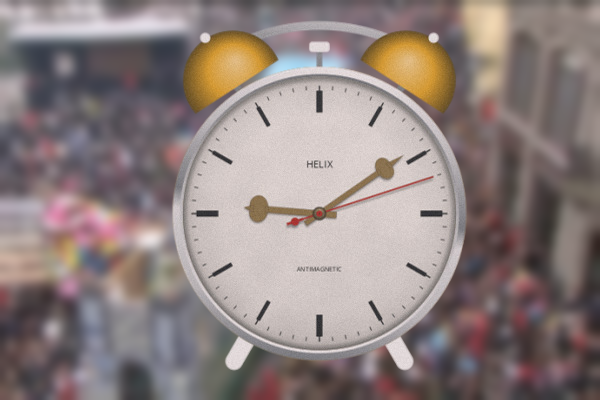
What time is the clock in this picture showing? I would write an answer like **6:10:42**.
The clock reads **9:09:12**
